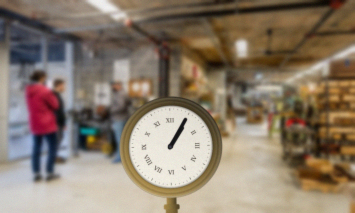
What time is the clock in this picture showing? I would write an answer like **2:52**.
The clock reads **1:05**
